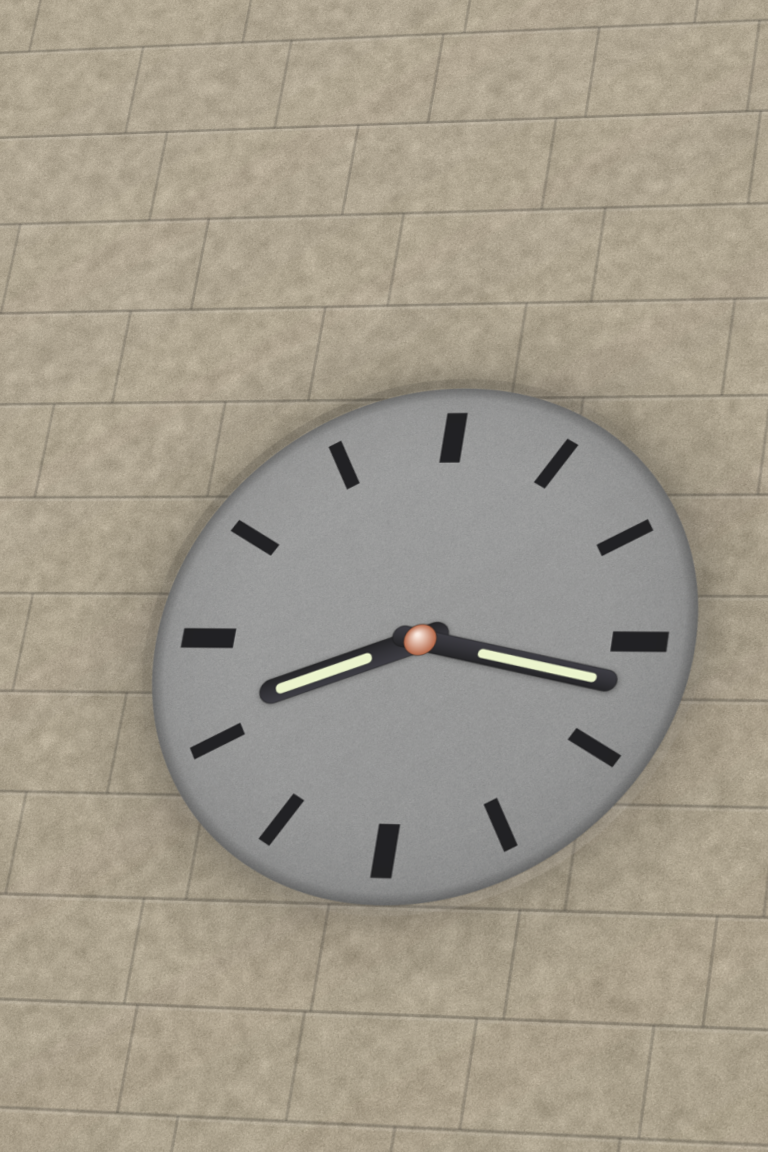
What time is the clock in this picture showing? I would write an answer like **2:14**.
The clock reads **8:17**
